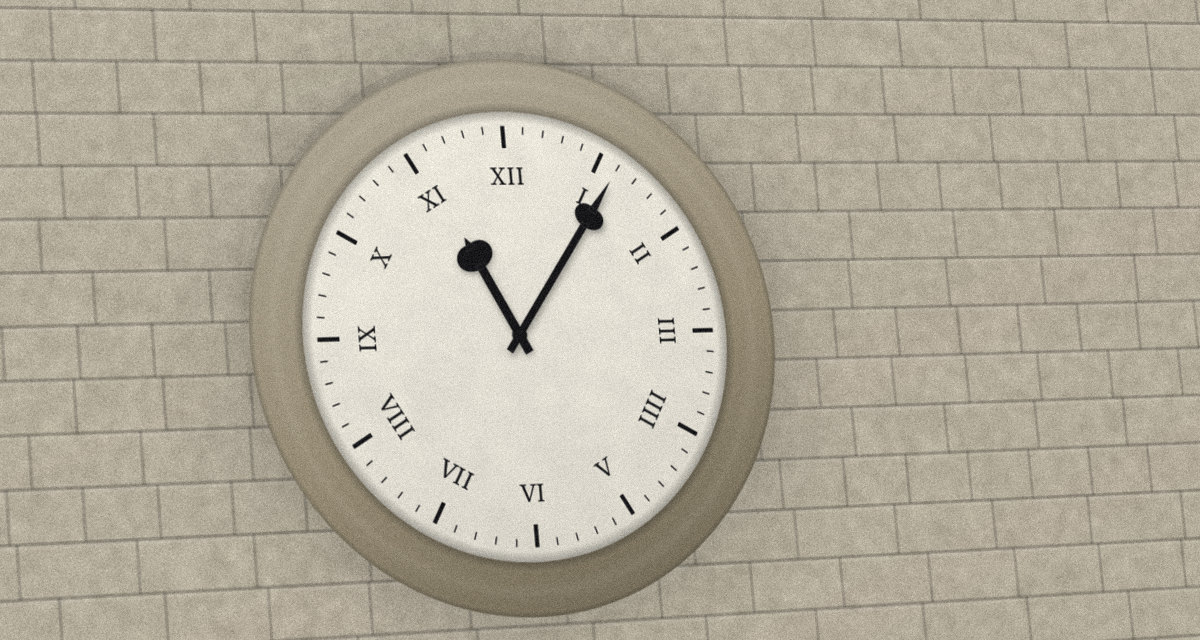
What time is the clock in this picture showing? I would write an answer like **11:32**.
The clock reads **11:06**
